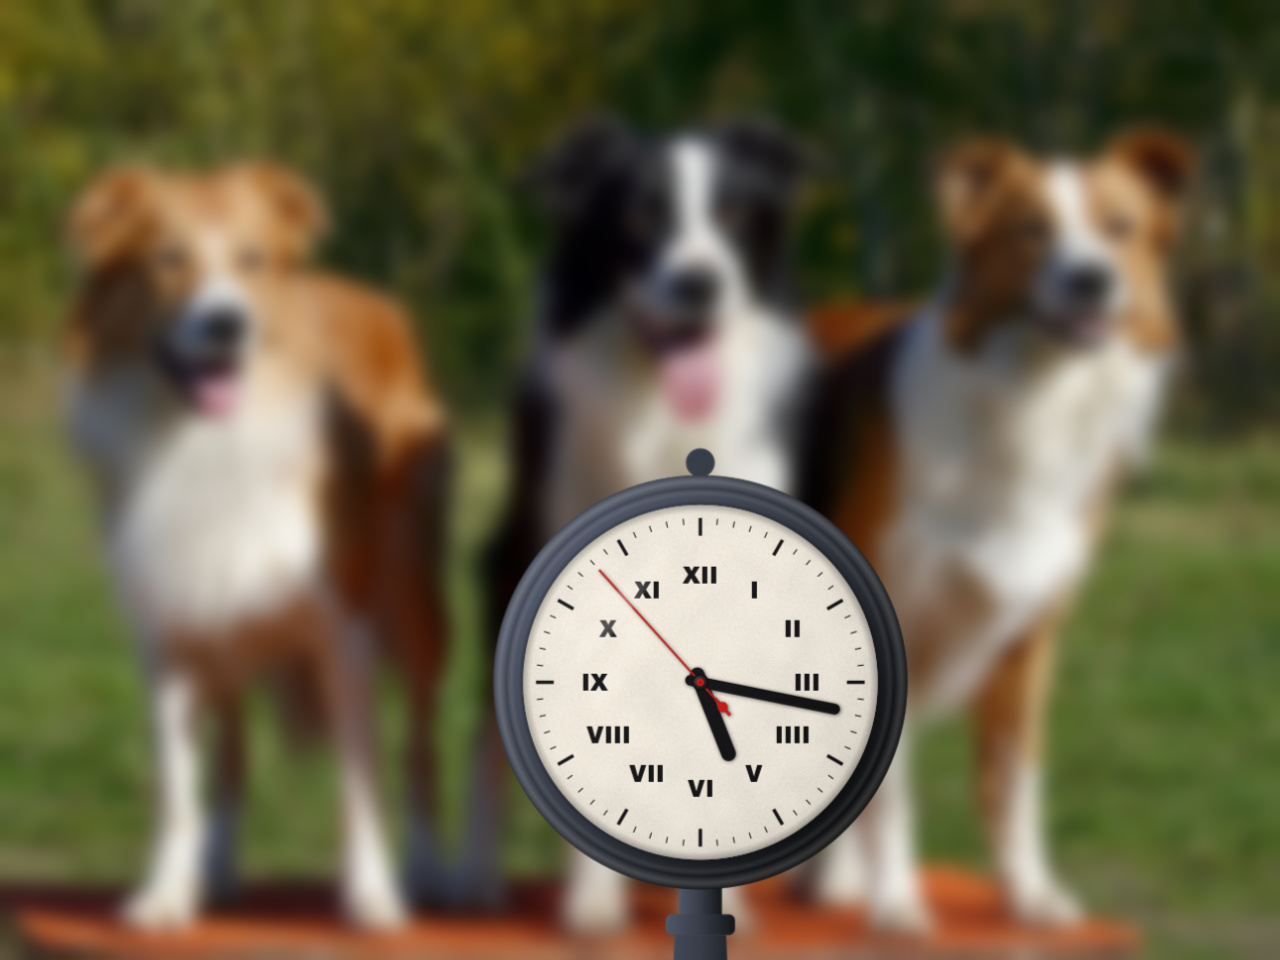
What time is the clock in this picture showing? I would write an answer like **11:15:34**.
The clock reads **5:16:53**
